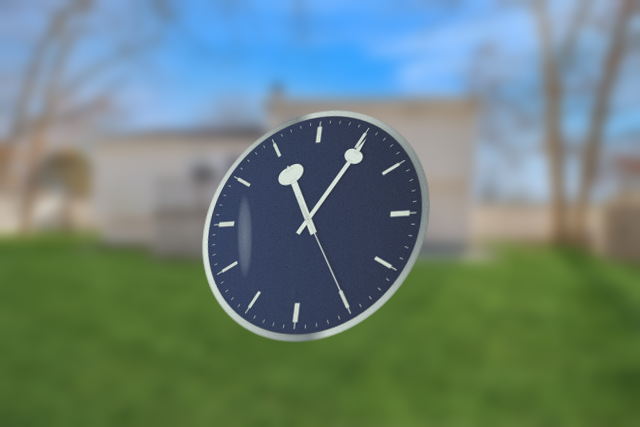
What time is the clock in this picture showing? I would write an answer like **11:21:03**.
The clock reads **11:05:25**
